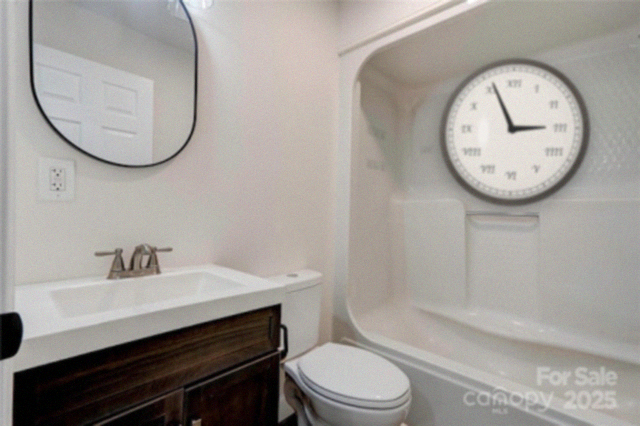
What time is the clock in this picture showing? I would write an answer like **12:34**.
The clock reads **2:56**
